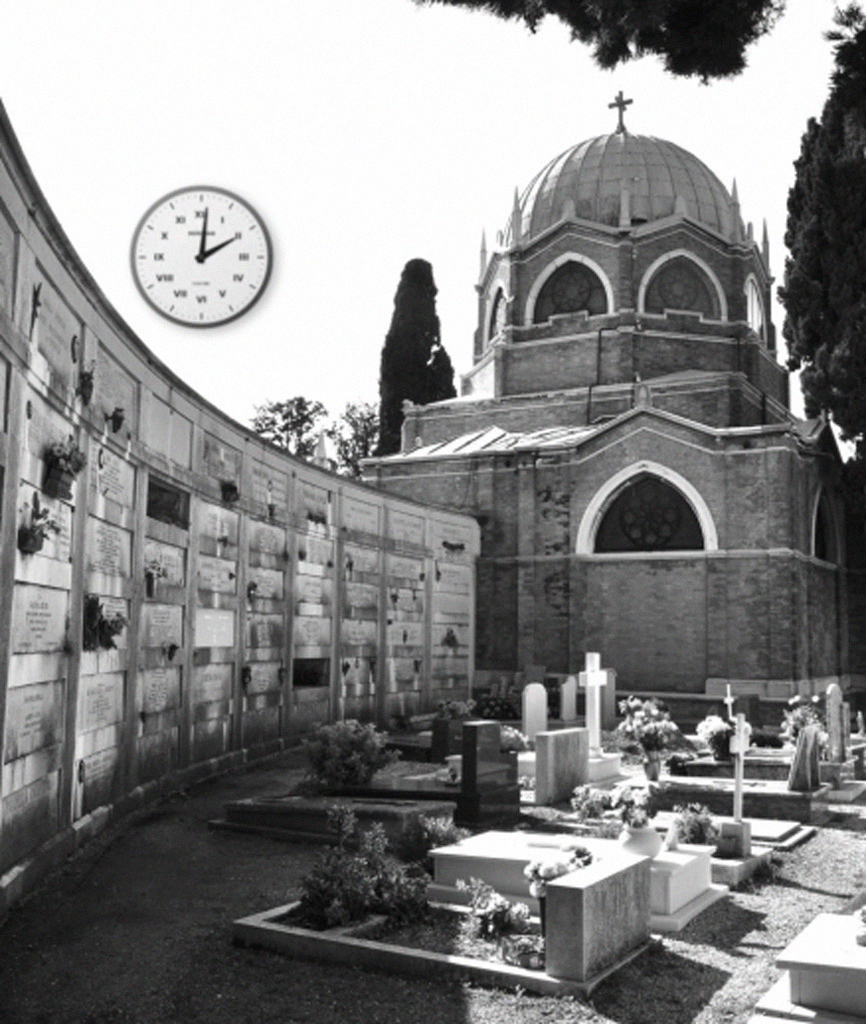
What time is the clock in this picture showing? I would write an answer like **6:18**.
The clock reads **2:01**
